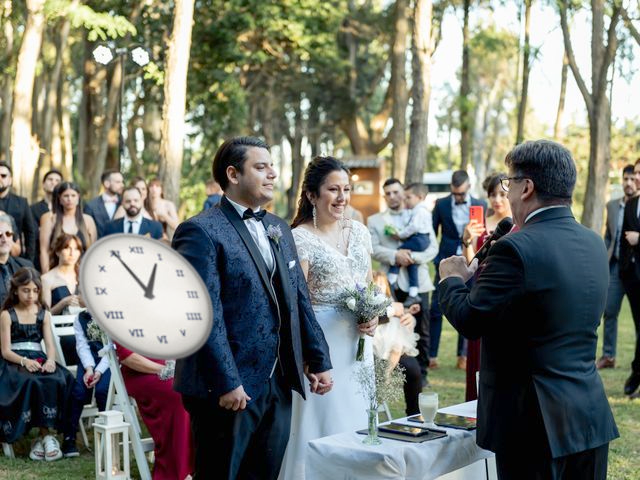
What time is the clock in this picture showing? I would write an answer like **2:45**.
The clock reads **12:55**
